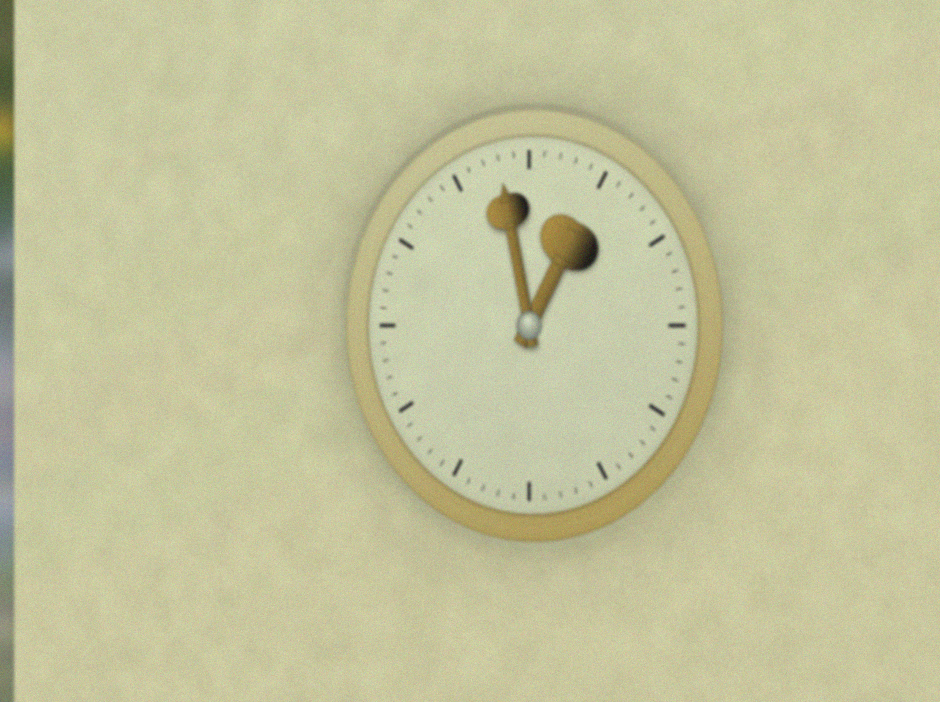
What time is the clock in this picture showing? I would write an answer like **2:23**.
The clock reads **12:58**
